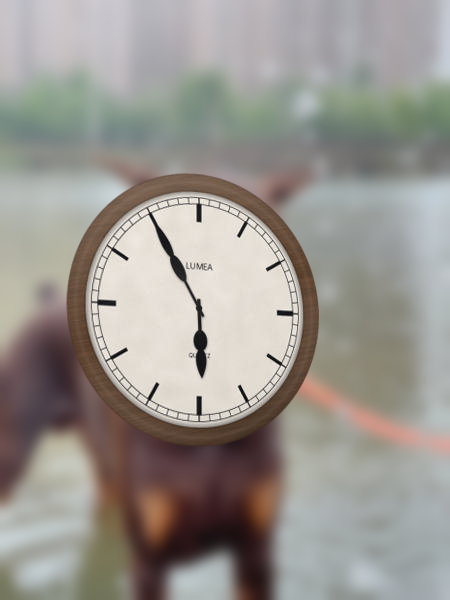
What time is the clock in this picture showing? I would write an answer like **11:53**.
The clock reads **5:55**
